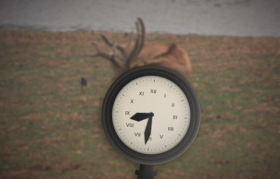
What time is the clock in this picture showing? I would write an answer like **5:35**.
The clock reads **8:31**
